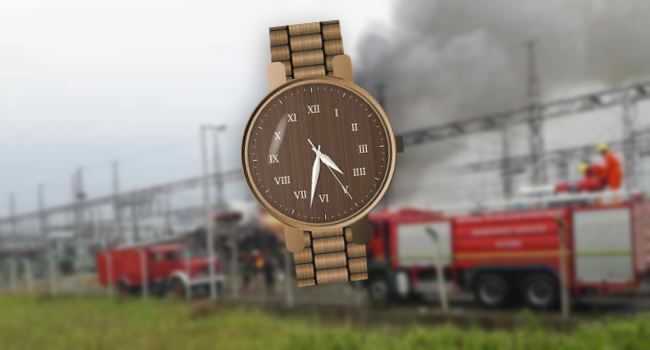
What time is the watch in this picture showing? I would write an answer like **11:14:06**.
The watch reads **4:32:25**
